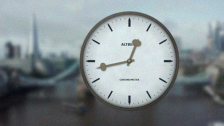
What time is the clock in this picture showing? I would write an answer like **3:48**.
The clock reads **12:43**
